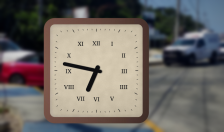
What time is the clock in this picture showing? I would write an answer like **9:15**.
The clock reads **6:47**
